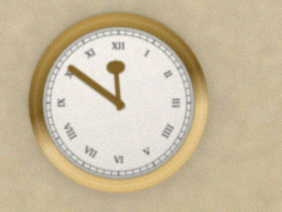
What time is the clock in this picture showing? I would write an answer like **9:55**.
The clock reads **11:51**
